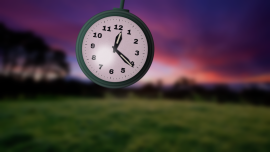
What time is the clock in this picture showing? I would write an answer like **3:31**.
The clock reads **12:21**
